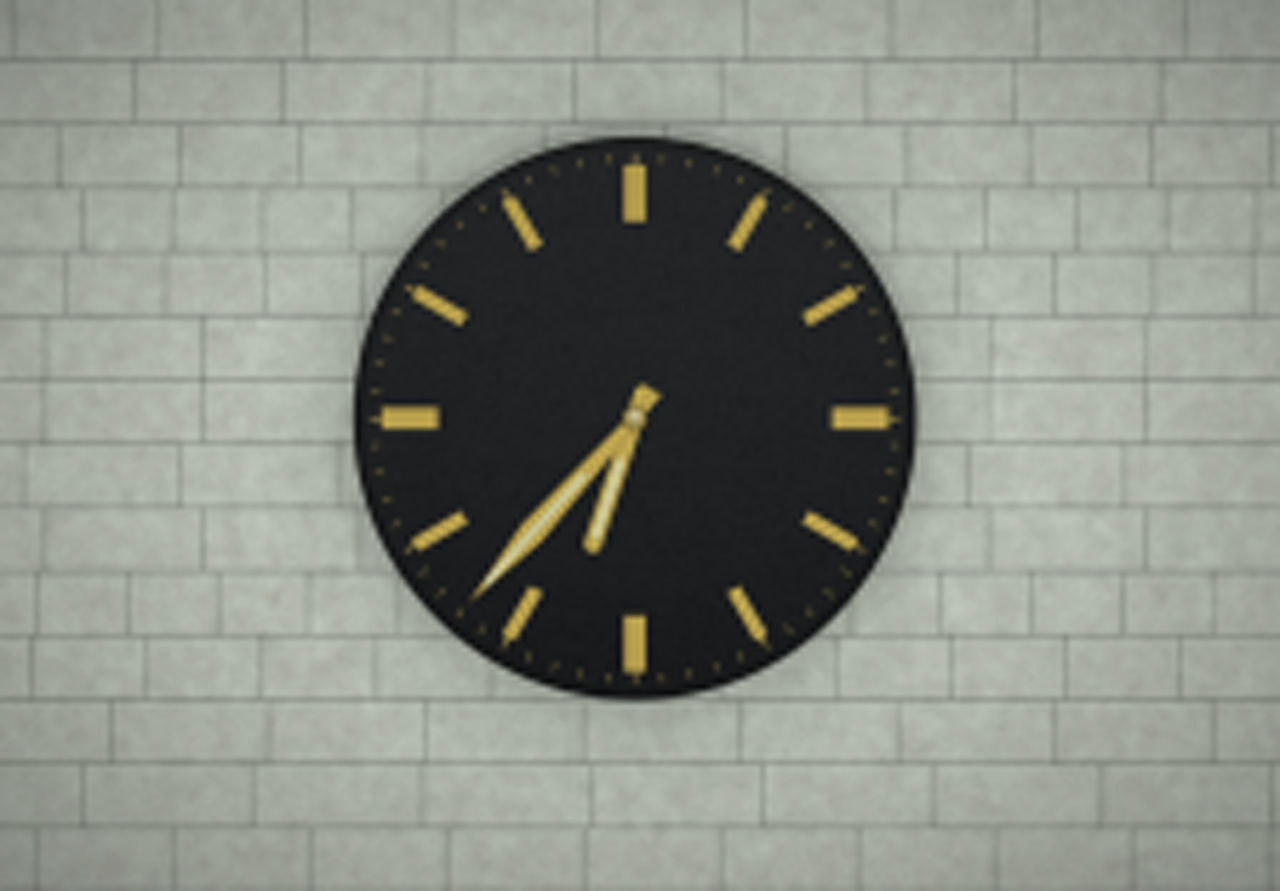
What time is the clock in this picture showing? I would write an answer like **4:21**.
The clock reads **6:37**
